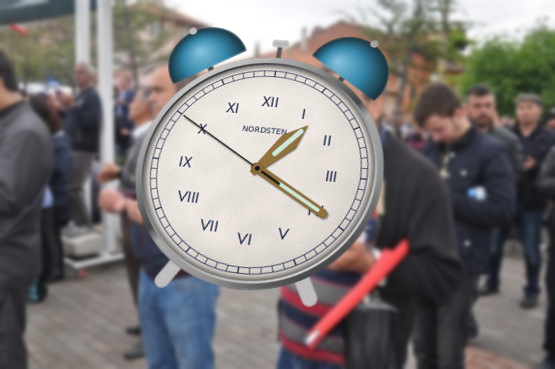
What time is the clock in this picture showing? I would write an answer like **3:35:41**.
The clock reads **1:19:50**
